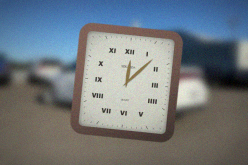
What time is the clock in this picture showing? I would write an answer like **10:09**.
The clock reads **12:07**
